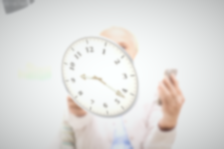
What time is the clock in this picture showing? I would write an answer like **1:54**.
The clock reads **9:22**
